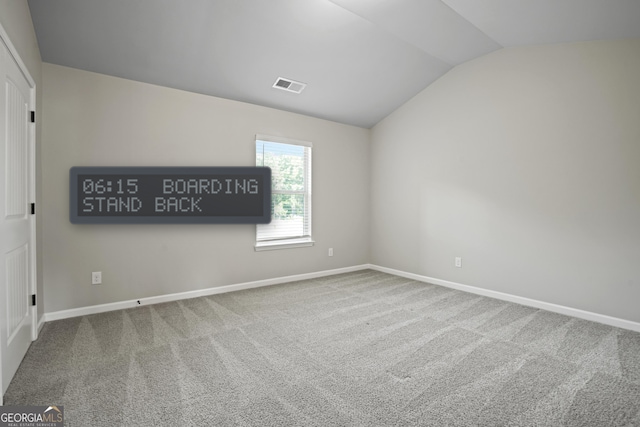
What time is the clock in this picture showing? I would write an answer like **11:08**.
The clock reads **6:15**
